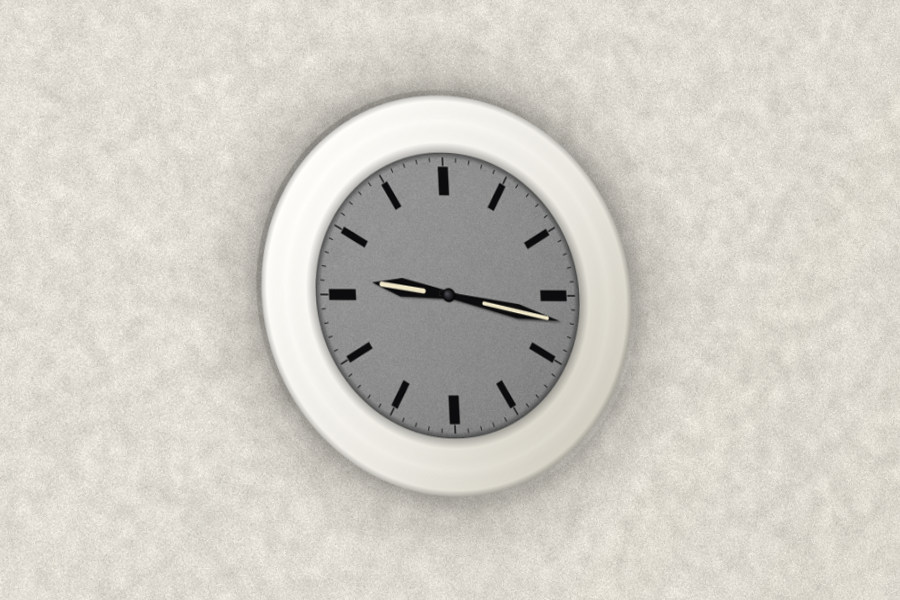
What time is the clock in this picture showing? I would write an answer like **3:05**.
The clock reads **9:17**
